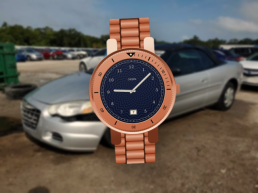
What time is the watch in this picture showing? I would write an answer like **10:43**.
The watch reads **9:08**
